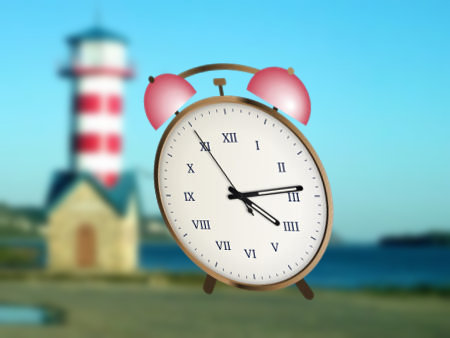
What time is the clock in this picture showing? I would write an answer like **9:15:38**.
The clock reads **4:13:55**
